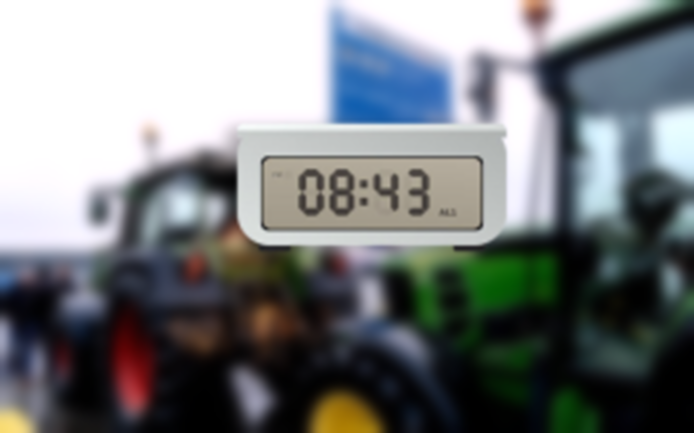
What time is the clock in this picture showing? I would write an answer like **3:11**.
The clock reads **8:43**
